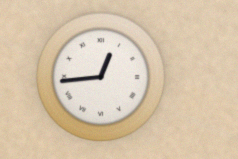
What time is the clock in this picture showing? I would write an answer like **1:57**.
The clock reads **12:44**
